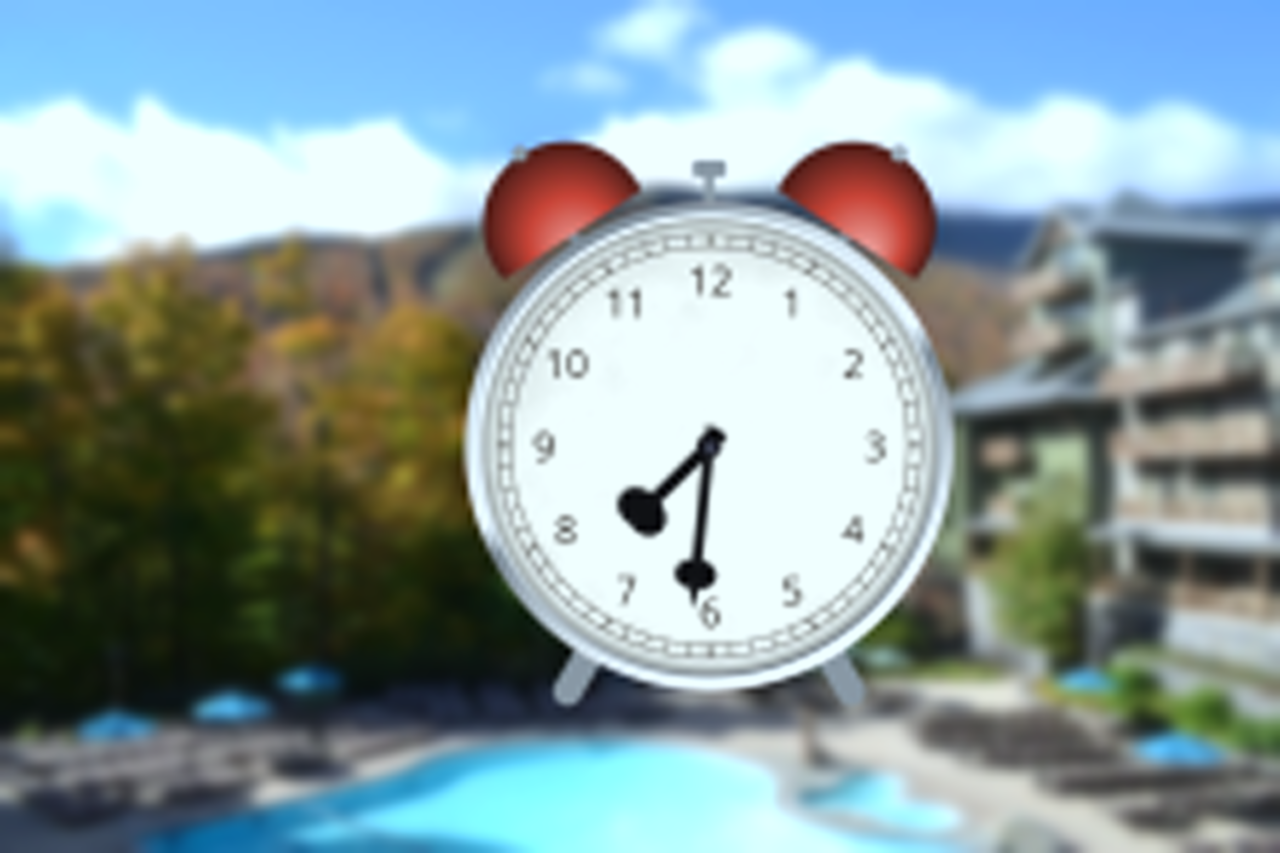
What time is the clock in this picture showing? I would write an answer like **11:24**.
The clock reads **7:31**
